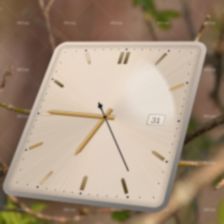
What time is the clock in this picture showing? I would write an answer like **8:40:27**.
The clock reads **6:45:24**
